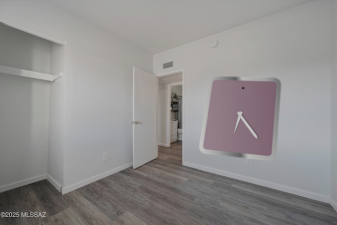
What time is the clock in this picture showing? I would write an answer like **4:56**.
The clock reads **6:23**
